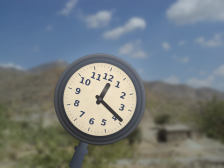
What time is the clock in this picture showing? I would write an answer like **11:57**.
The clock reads **12:19**
